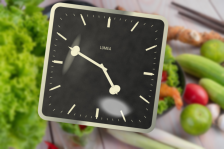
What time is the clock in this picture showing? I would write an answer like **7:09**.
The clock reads **4:49**
